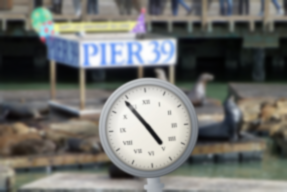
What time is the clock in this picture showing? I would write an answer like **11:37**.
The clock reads **4:54**
